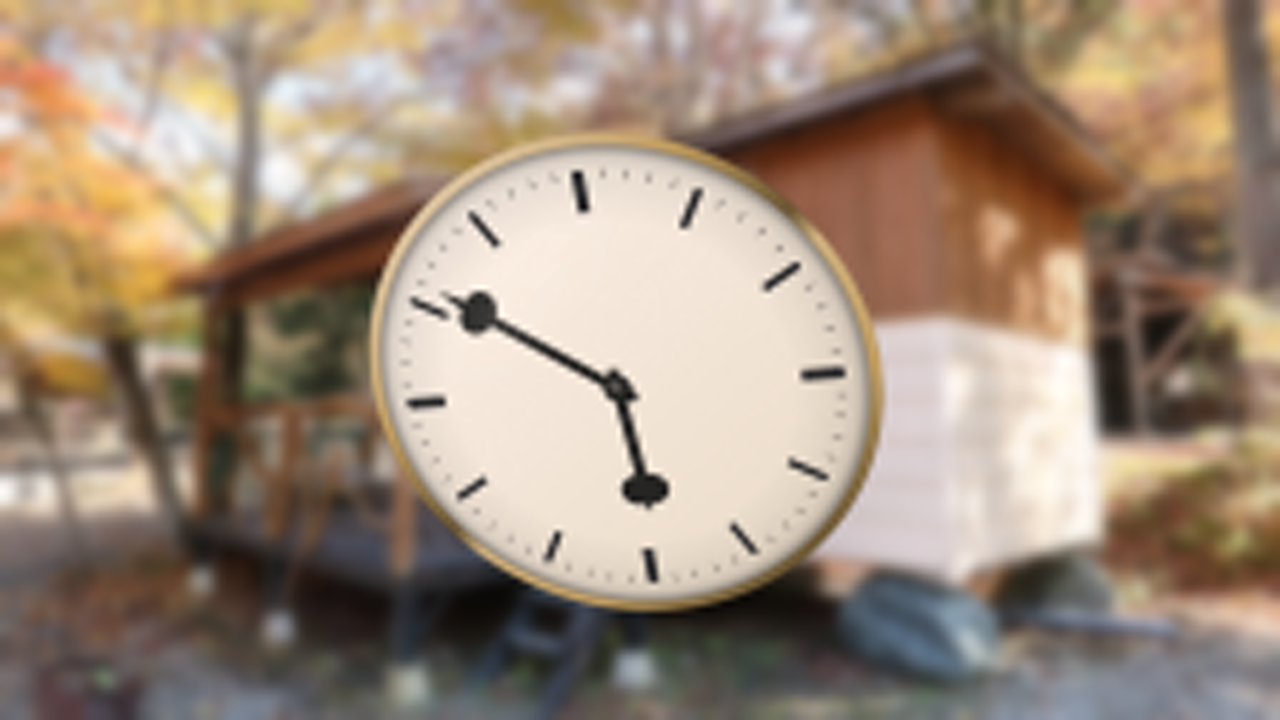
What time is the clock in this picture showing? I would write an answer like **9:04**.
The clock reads **5:51**
